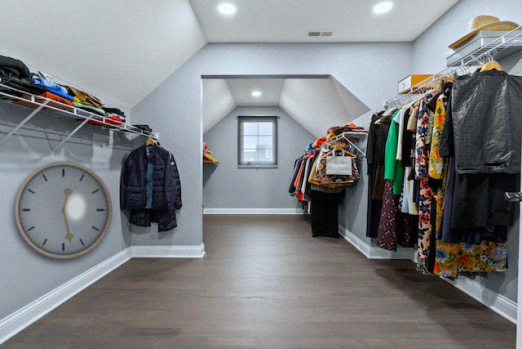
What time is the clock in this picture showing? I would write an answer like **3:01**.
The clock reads **12:28**
